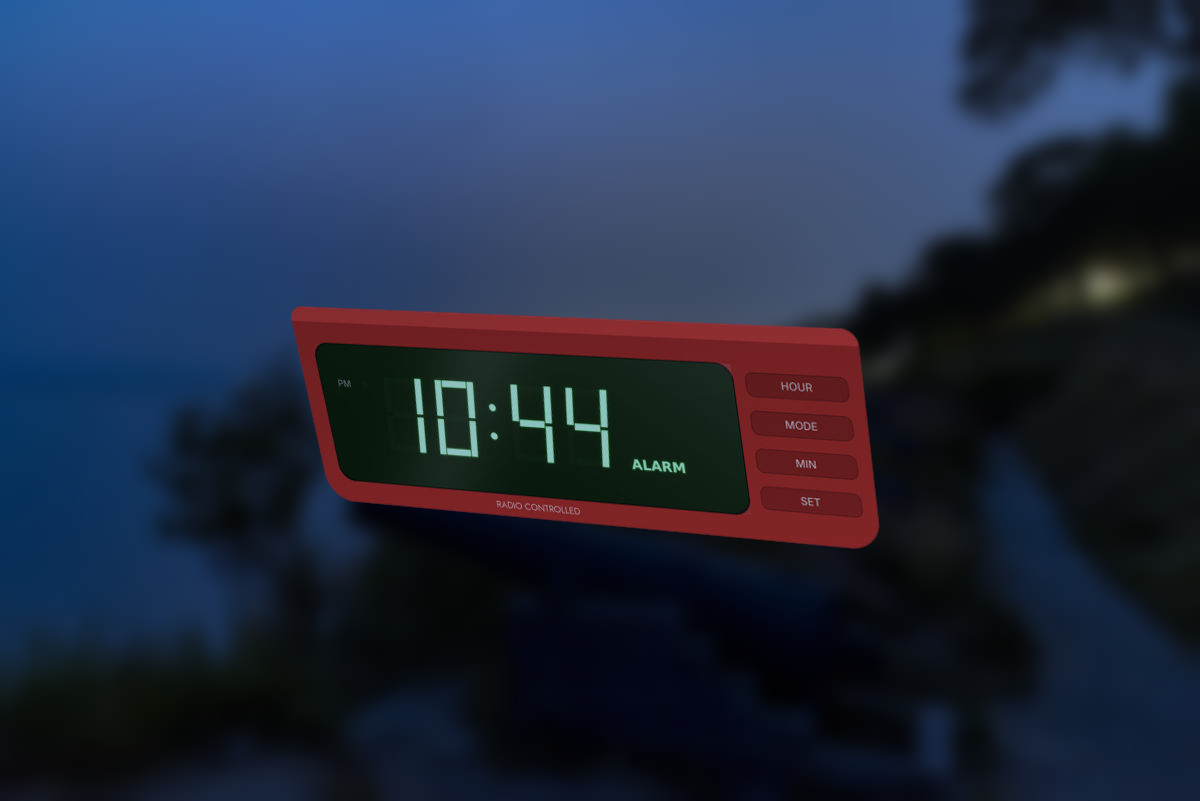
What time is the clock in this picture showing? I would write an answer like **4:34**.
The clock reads **10:44**
